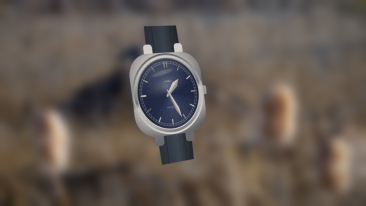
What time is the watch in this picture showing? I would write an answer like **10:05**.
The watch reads **1:26**
